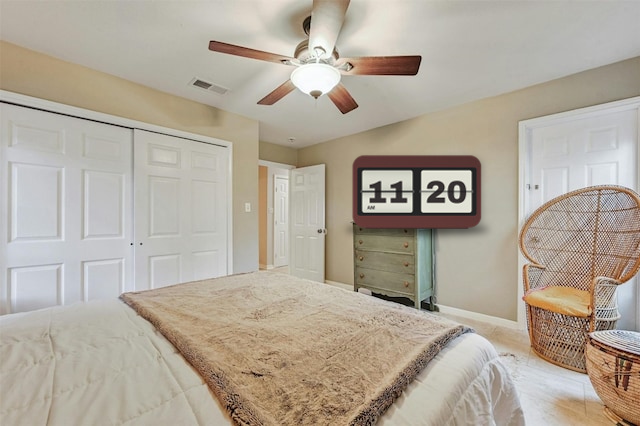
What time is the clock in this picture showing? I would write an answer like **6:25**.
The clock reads **11:20**
